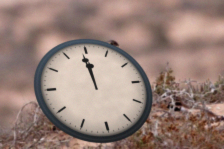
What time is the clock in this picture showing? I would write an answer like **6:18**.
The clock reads **11:59**
